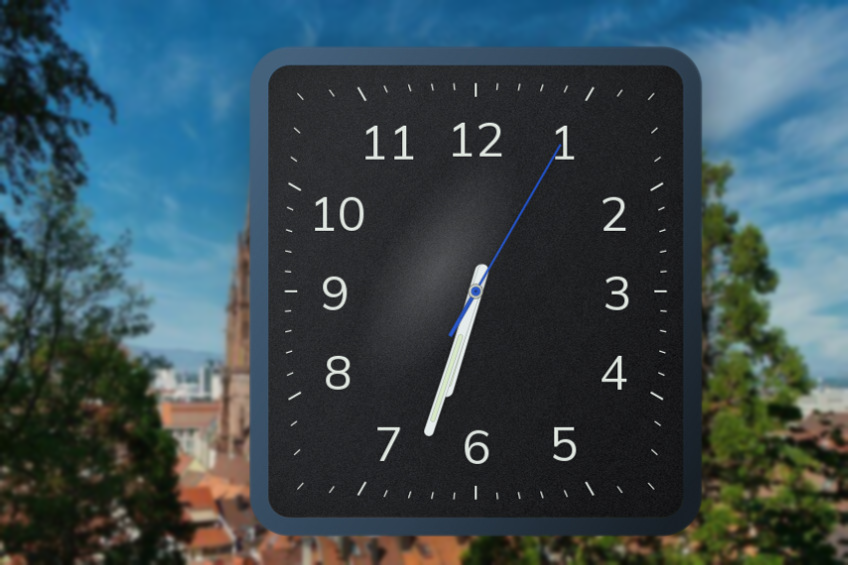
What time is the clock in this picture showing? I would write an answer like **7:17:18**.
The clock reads **6:33:05**
